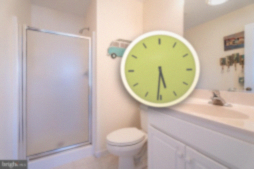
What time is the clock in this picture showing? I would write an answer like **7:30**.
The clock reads **5:31**
